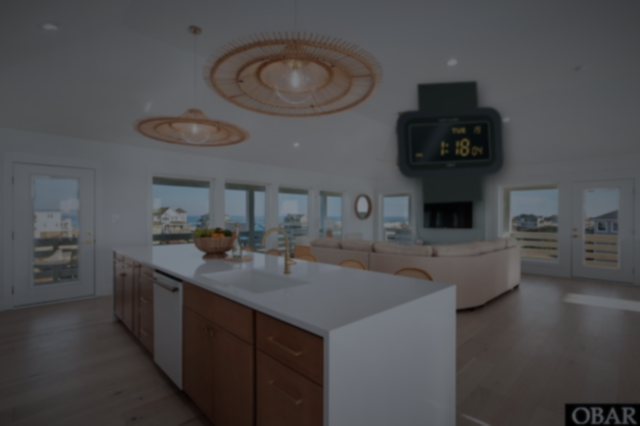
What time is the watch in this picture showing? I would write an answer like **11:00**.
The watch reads **1:18**
